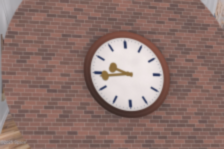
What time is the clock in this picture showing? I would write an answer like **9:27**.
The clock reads **9:44**
